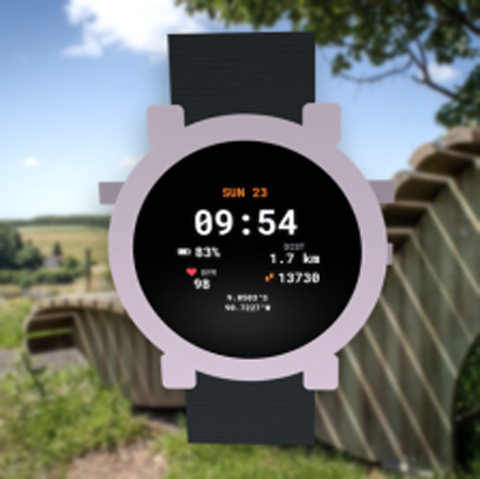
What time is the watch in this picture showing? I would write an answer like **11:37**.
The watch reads **9:54**
